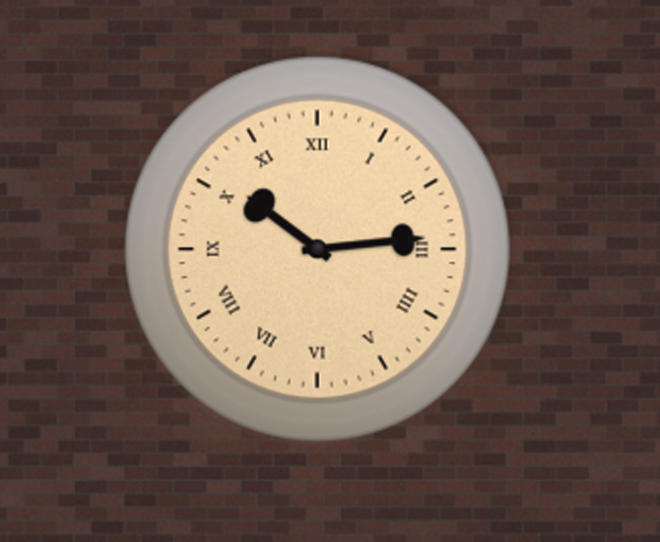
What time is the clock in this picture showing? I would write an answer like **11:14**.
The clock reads **10:14**
